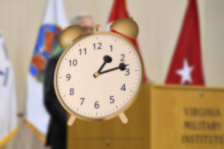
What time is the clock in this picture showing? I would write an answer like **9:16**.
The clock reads **1:13**
